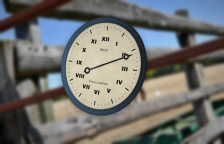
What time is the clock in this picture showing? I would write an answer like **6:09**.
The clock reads **8:11**
